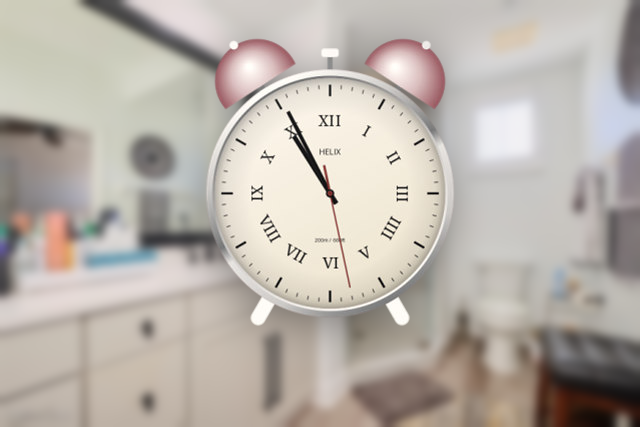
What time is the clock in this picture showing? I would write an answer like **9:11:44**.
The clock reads **10:55:28**
